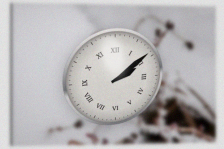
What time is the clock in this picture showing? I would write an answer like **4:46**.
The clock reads **2:09**
